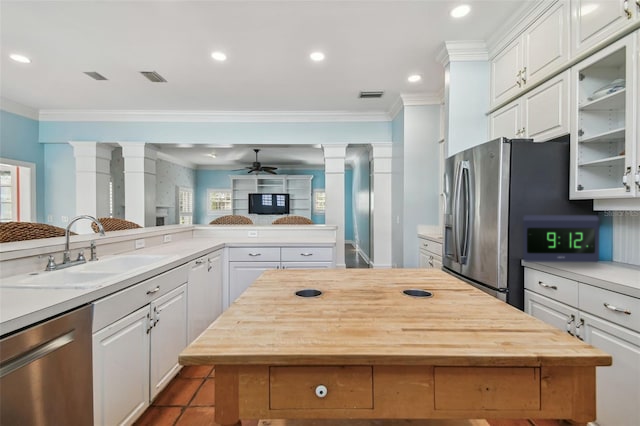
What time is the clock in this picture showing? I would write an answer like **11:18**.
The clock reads **9:12**
